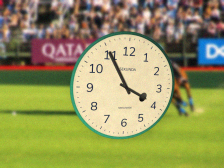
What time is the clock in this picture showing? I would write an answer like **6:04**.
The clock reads **3:55**
